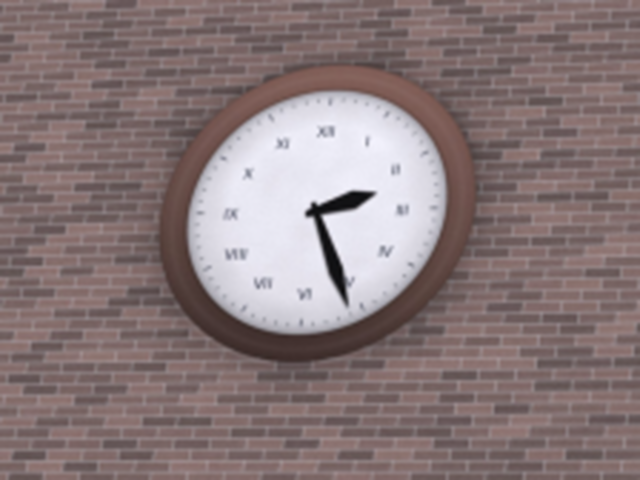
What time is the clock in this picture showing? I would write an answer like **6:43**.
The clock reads **2:26**
